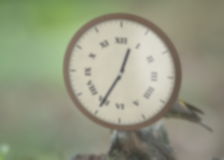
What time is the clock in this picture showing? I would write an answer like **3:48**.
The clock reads **12:35**
